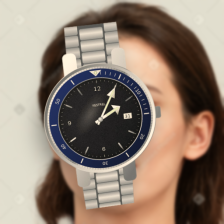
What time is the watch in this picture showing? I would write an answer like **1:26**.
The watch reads **2:05**
